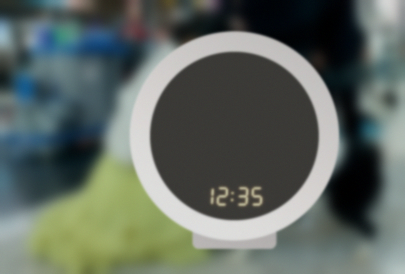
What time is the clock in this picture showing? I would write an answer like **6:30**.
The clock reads **12:35**
